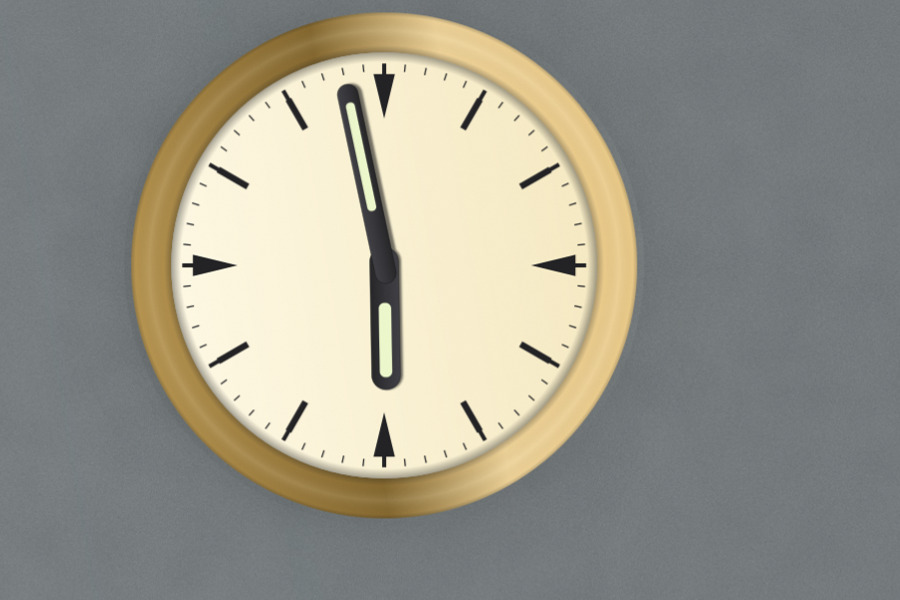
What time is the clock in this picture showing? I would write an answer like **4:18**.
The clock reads **5:58**
